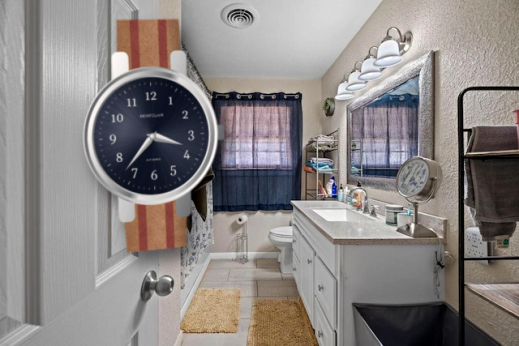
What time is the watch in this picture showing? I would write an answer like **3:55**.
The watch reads **3:37**
